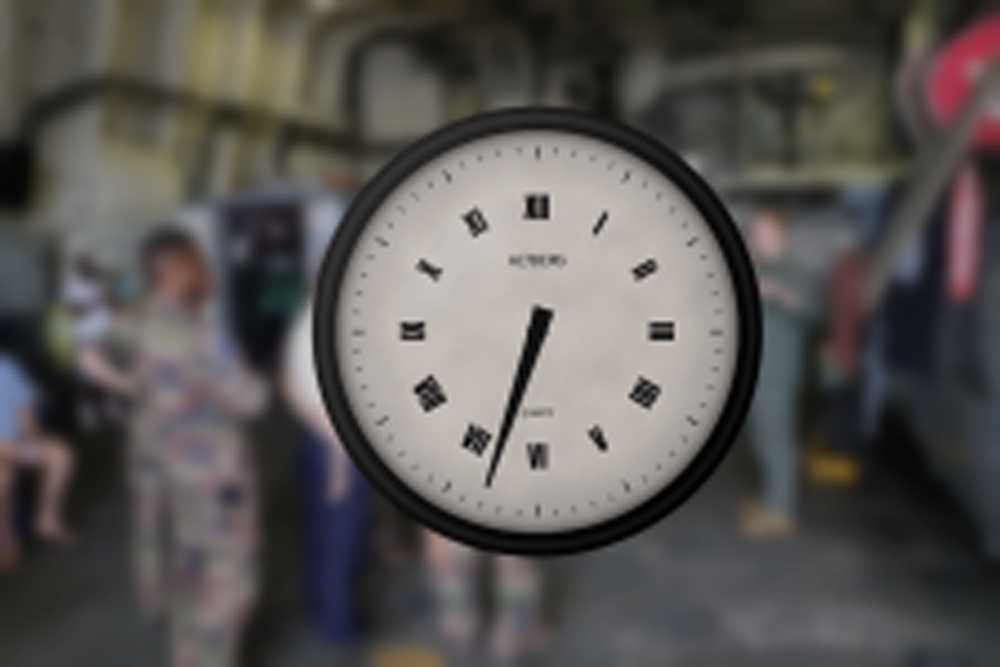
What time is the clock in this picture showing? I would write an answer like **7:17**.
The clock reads **6:33**
